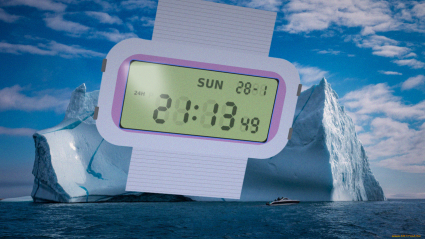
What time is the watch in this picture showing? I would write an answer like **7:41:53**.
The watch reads **21:13:49**
